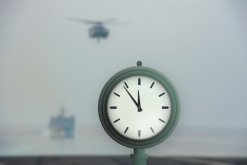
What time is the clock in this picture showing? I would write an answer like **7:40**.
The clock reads **11:54**
